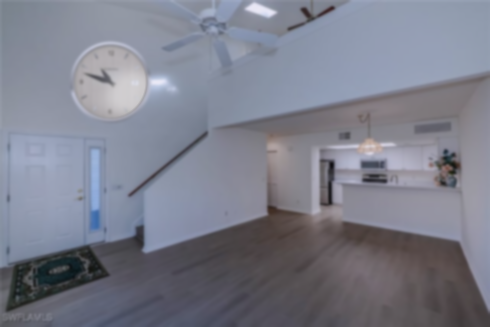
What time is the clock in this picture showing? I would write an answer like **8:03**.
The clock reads **10:48**
